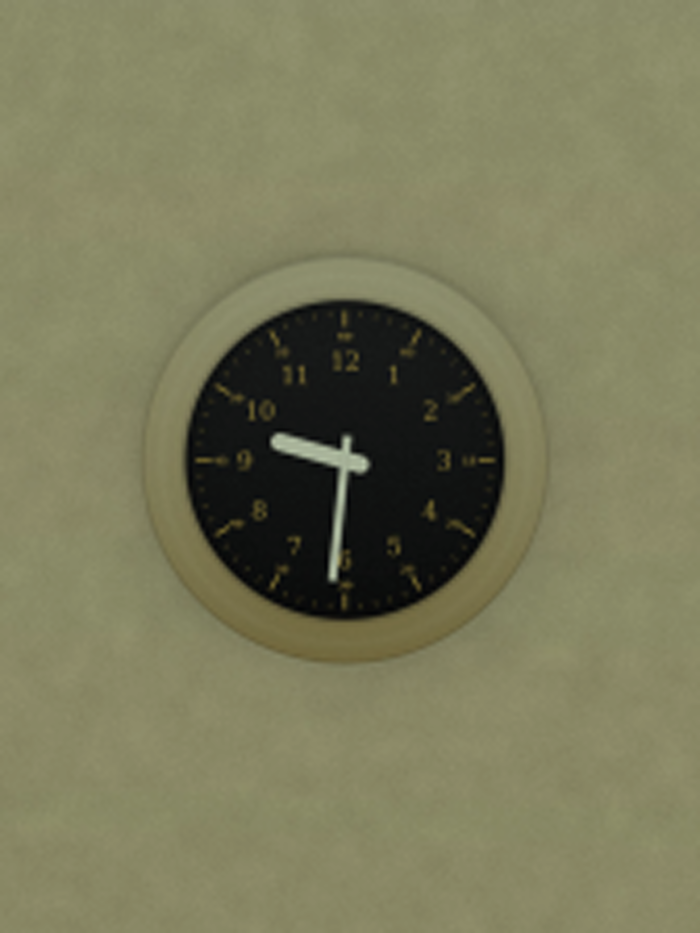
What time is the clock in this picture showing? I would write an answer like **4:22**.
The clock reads **9:31**
